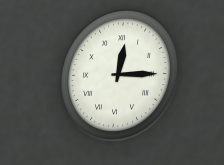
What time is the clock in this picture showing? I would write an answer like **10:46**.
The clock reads **12:15**
